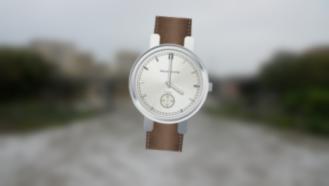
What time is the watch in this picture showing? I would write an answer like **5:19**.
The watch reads **4:00**
